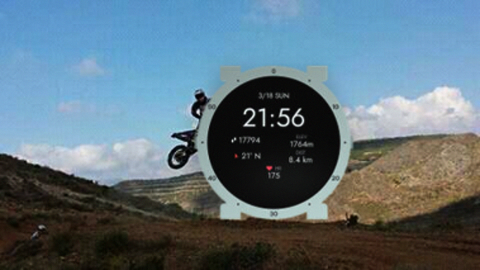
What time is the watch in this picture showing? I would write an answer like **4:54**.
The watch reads **21:56**
